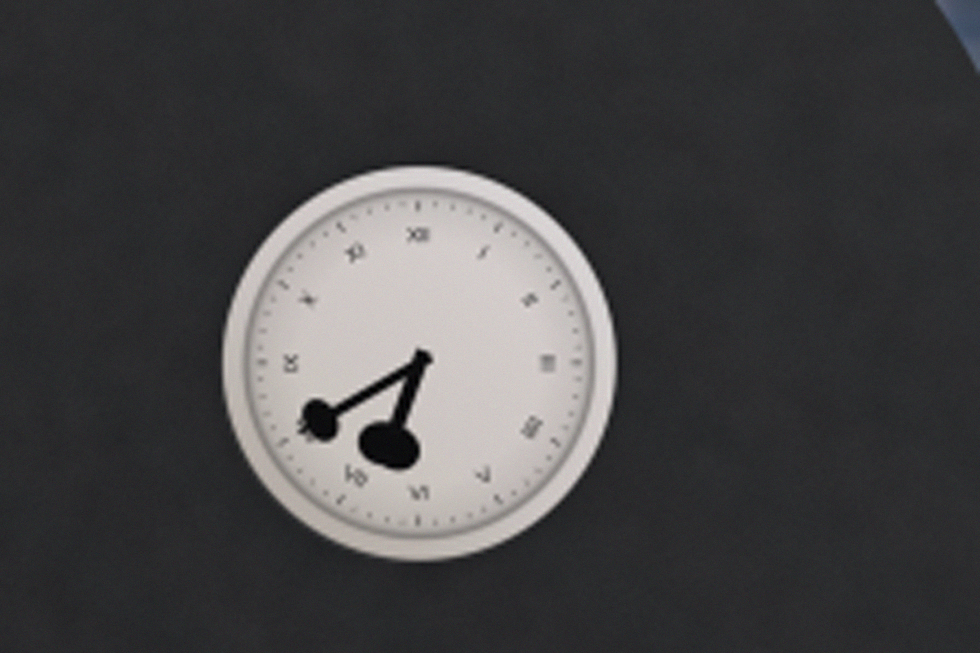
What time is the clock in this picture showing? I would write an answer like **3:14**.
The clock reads **6:40**
